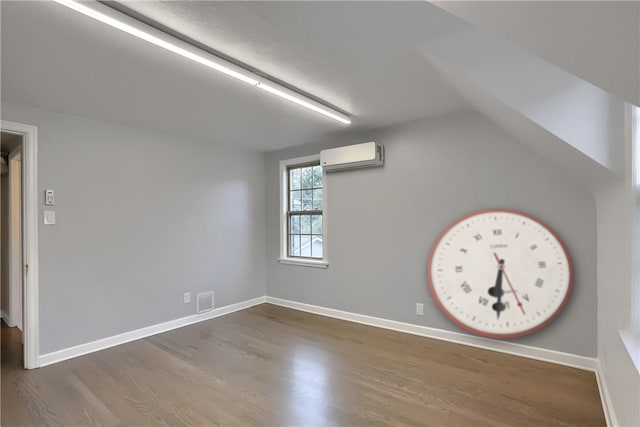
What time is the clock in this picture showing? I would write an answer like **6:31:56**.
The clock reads **6:31:27**
